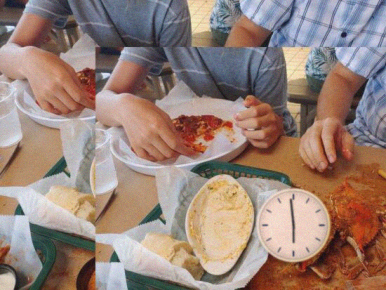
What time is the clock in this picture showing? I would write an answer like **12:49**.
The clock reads **5:59**
